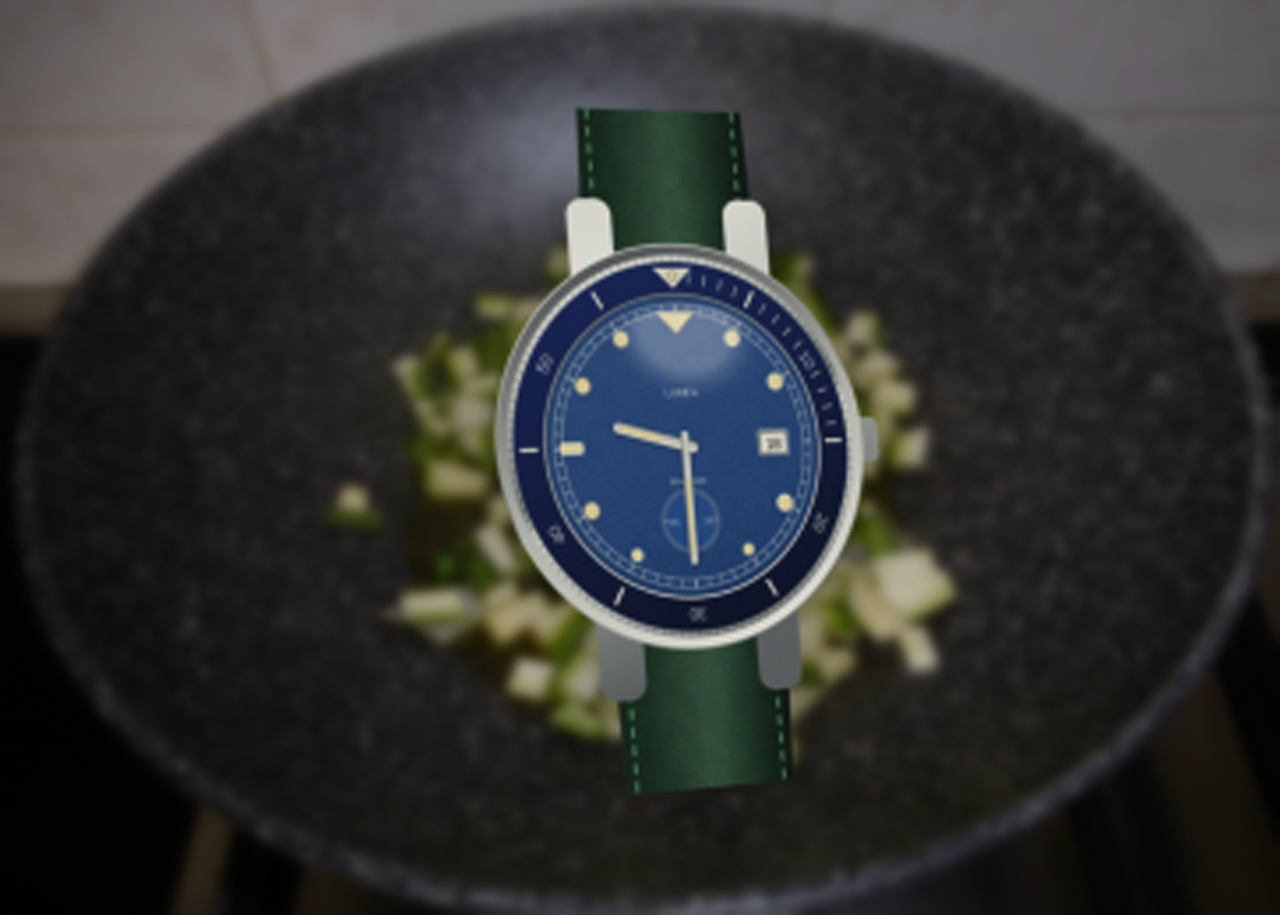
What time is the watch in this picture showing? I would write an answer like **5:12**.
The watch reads **9:30**
